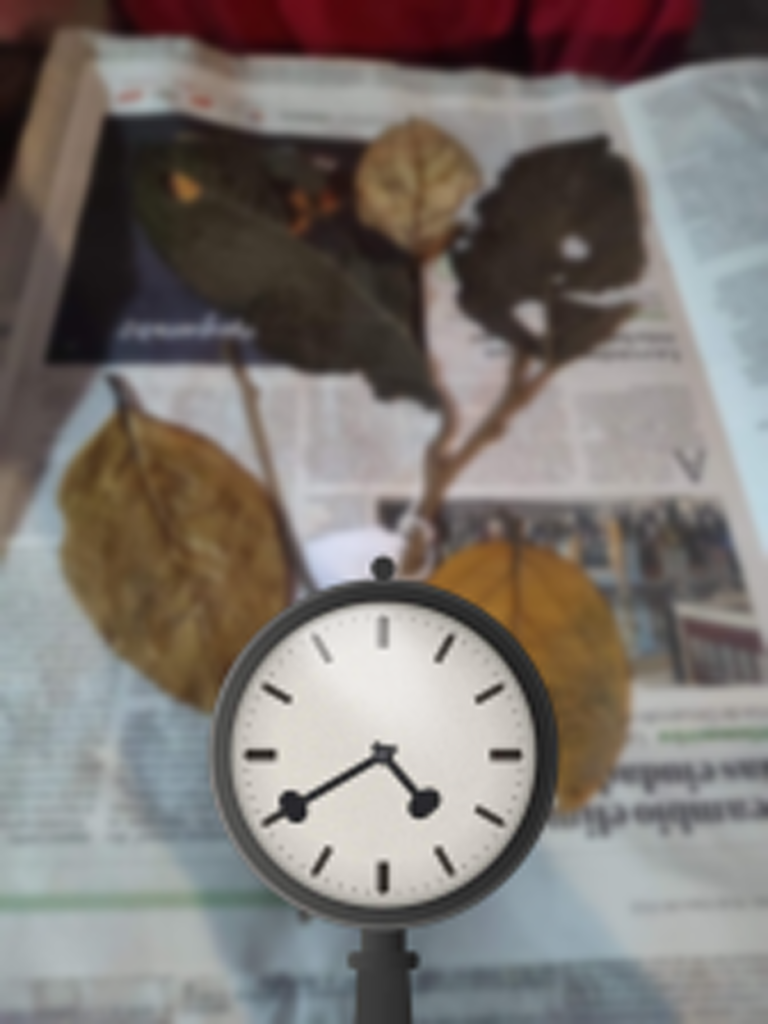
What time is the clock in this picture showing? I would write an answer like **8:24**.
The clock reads **4:40**
